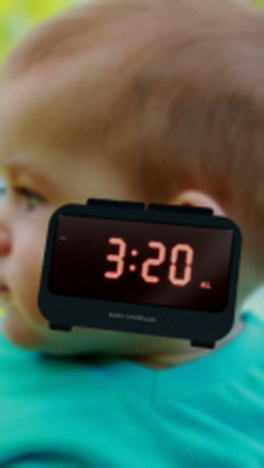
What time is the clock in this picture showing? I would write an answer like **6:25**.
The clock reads **3:20**
